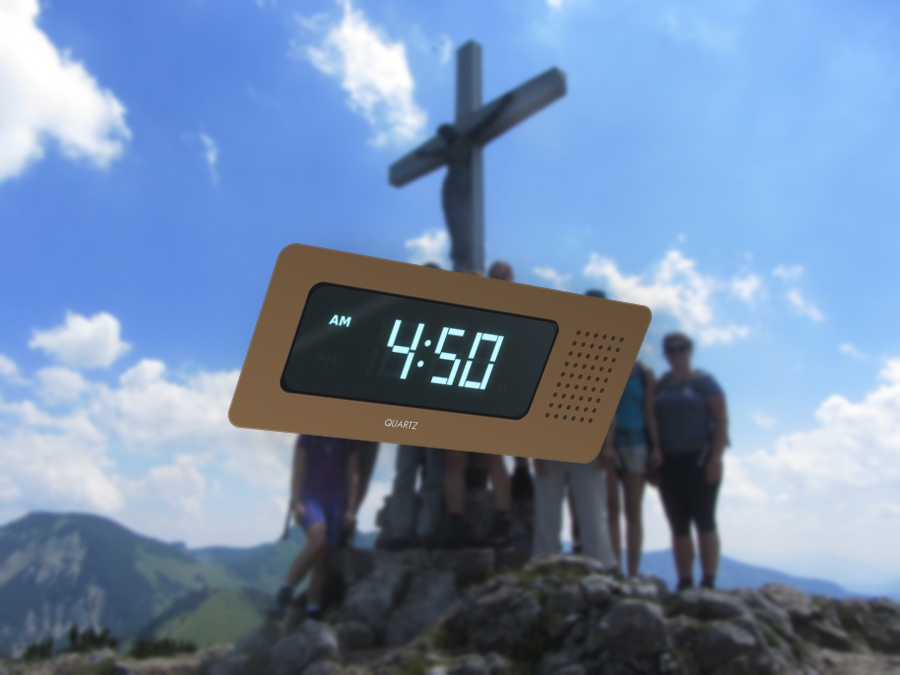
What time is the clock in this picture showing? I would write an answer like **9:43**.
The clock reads **4:50**
